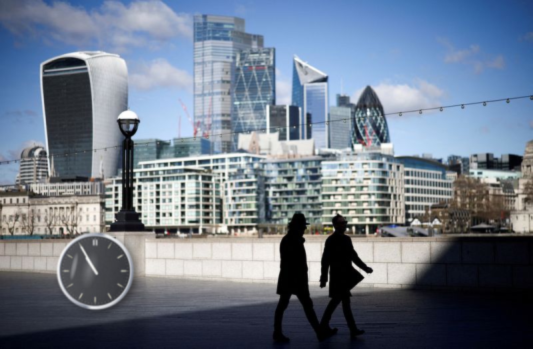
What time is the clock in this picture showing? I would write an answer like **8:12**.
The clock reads **10:55**
